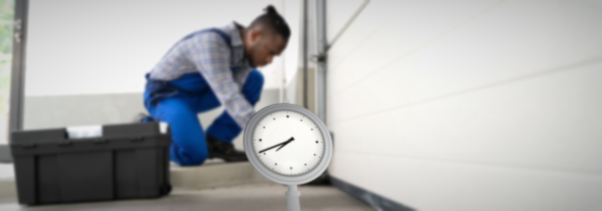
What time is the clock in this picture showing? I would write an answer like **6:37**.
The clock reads **7:41**
